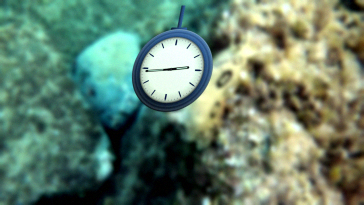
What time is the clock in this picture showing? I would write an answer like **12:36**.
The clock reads **2:44**
